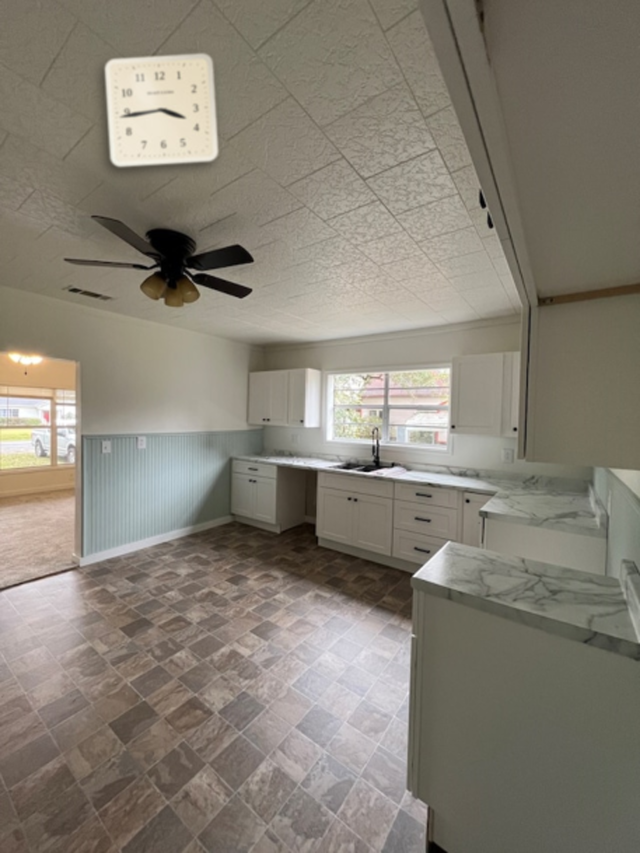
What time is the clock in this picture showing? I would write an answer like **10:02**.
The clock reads **3:44**
